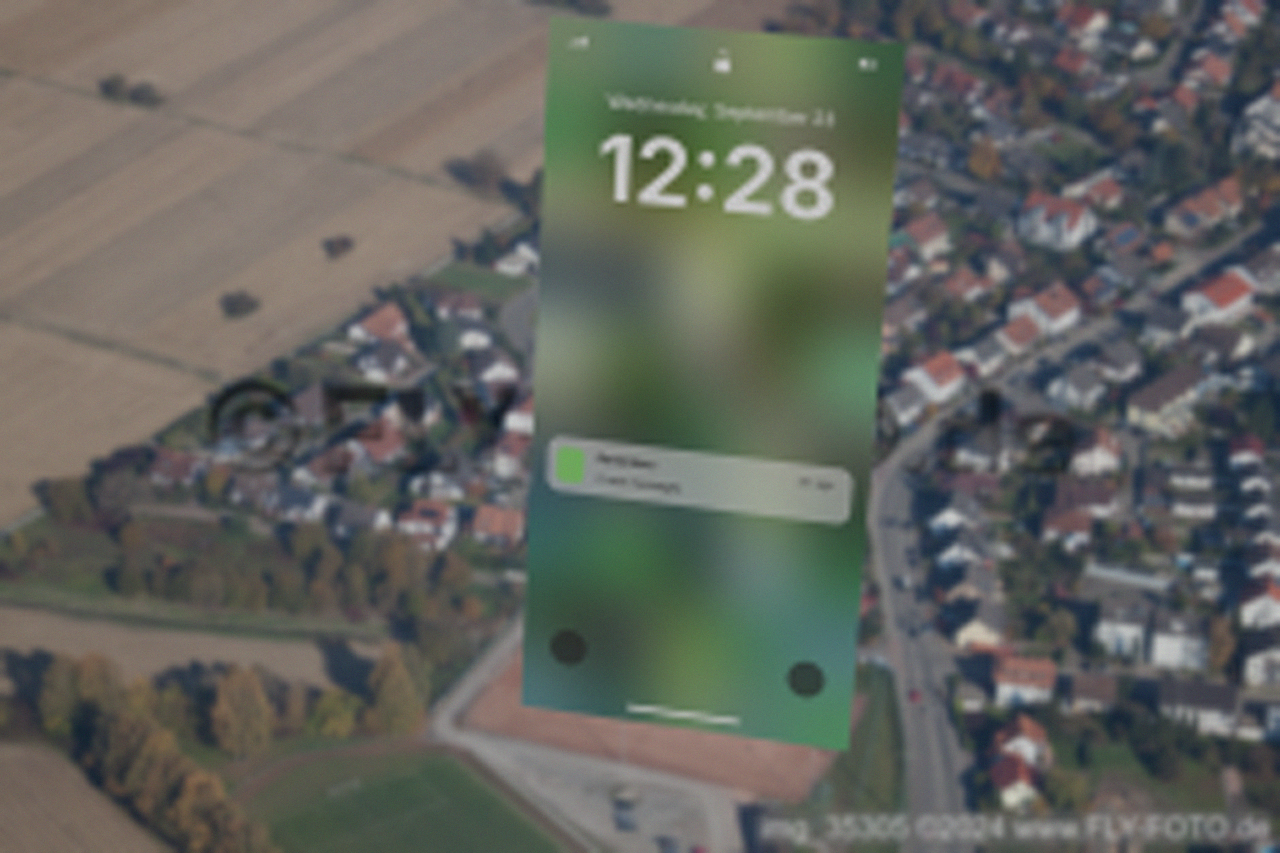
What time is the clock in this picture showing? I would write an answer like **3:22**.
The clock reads **12:28**
